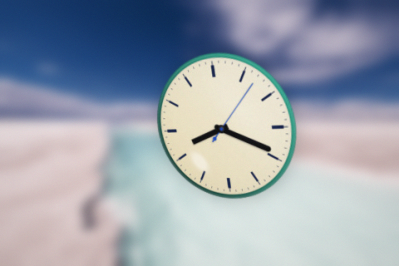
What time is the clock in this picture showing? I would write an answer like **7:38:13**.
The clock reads **8:19:07**
